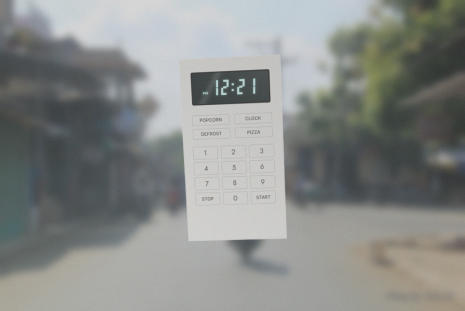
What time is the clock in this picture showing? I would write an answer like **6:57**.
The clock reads **12:21**
